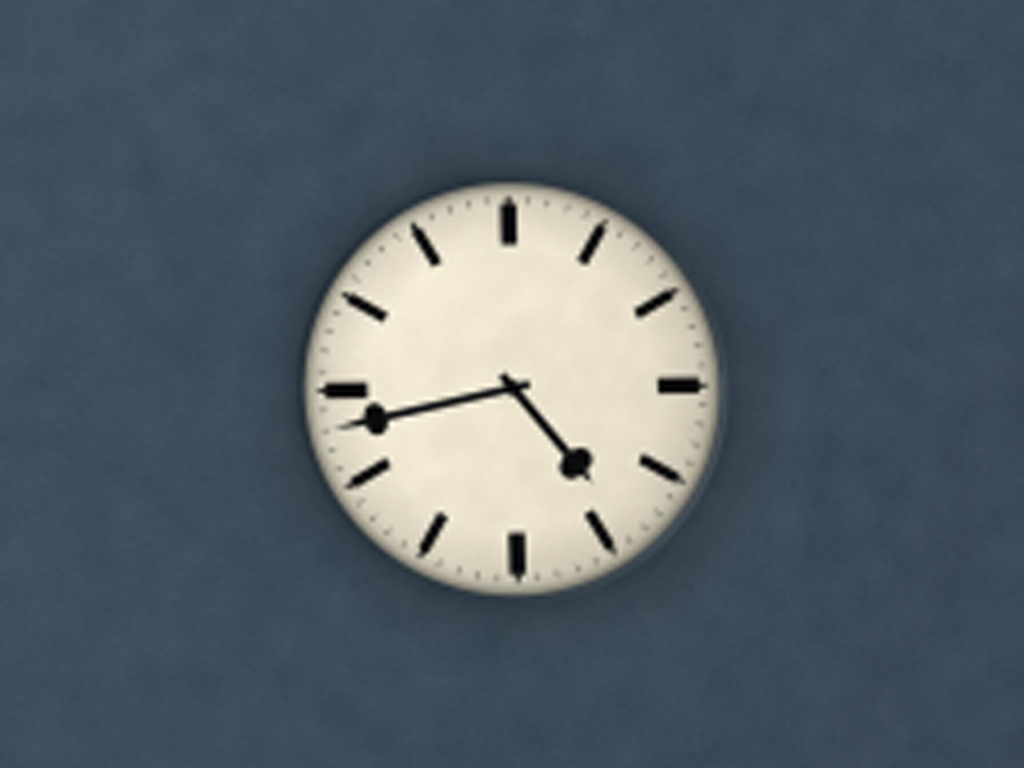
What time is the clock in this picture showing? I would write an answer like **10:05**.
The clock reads **4:43**
